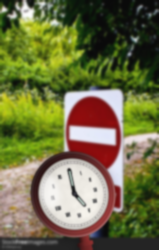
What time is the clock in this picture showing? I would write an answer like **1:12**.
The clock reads **5:00**
